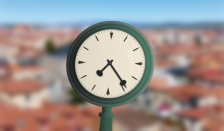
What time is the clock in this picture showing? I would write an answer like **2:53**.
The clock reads **7:24**
